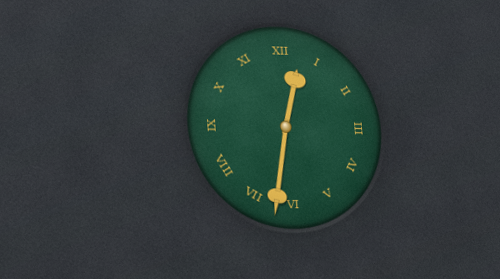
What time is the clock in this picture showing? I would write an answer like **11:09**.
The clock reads **12:32**
